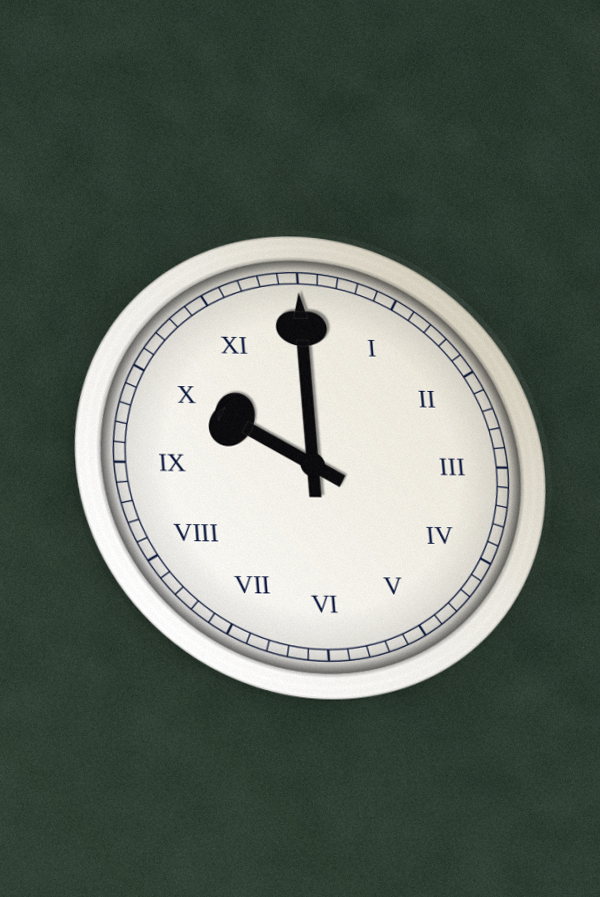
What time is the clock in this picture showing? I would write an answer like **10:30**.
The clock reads **10:00**
